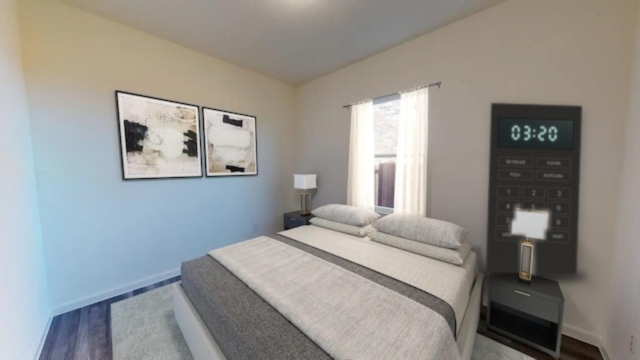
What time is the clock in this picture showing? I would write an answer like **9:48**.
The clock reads **3:20**
